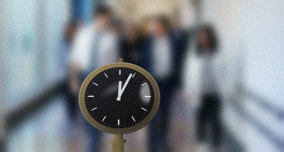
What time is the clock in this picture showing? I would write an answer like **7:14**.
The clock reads **12:04**
